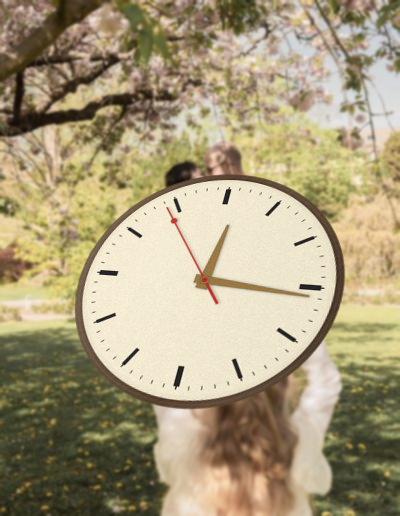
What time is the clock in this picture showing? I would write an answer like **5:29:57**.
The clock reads **12:15:54**
